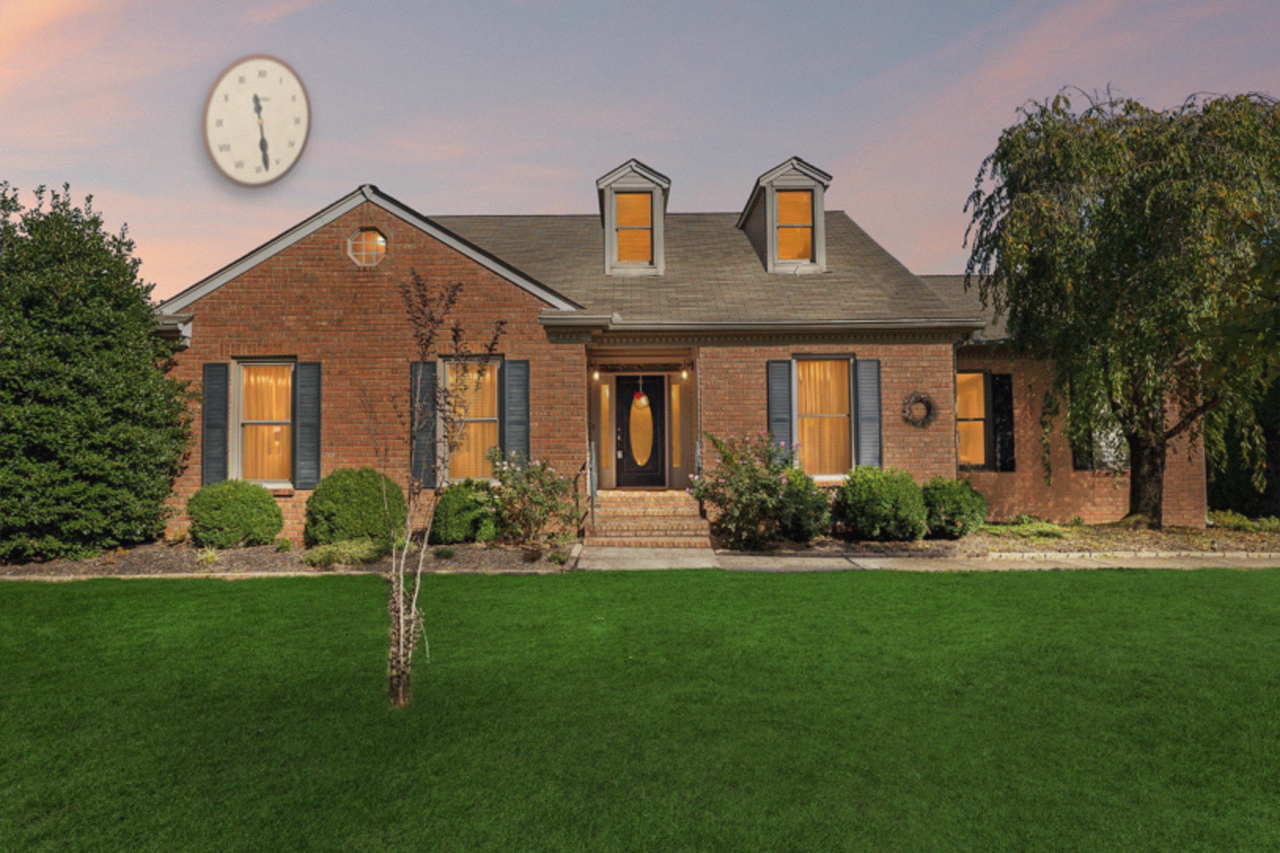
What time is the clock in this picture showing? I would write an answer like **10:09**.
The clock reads **11:28**
